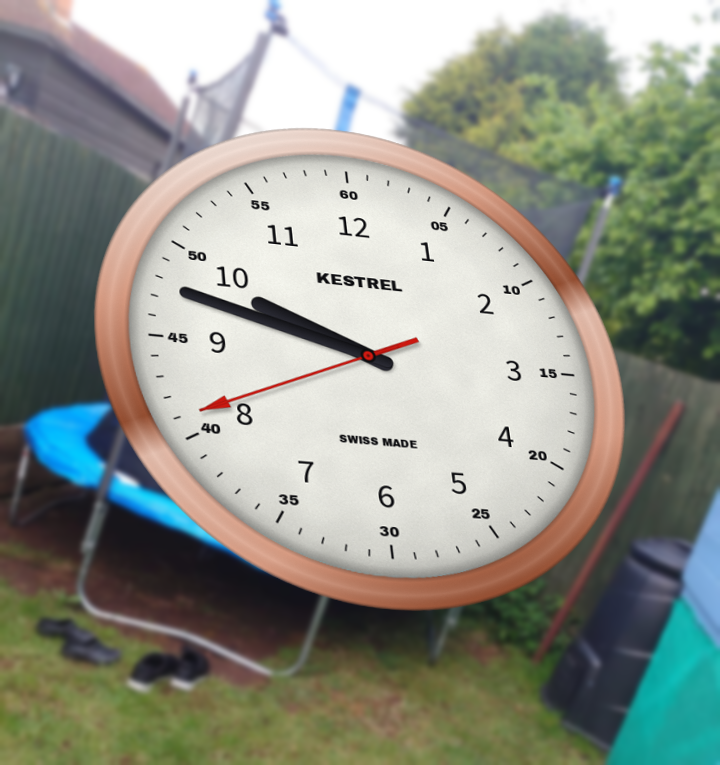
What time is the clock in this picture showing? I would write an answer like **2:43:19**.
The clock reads **9:47:41**
